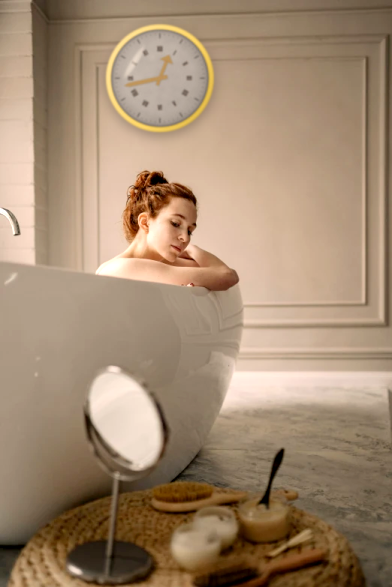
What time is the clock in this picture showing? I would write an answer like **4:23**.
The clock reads **12:43**
